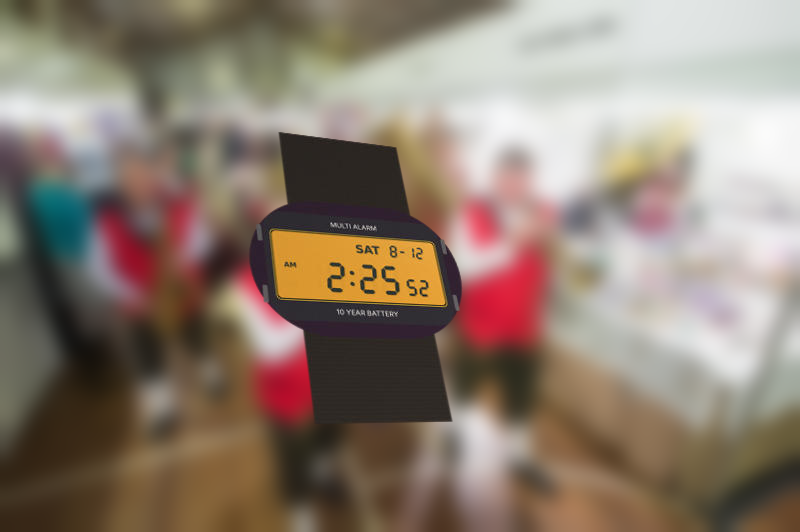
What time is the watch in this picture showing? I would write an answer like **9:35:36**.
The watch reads **2:25:52**
